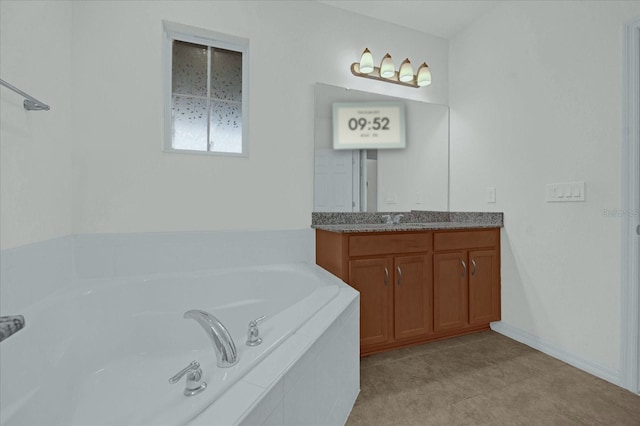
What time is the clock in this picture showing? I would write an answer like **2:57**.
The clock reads **9:52**
